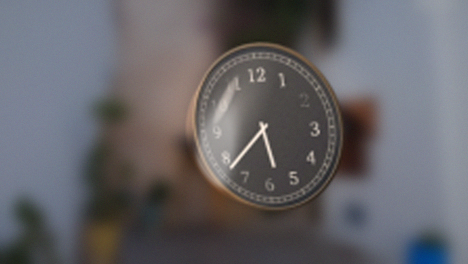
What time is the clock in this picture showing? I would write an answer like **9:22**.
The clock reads **5:38**
